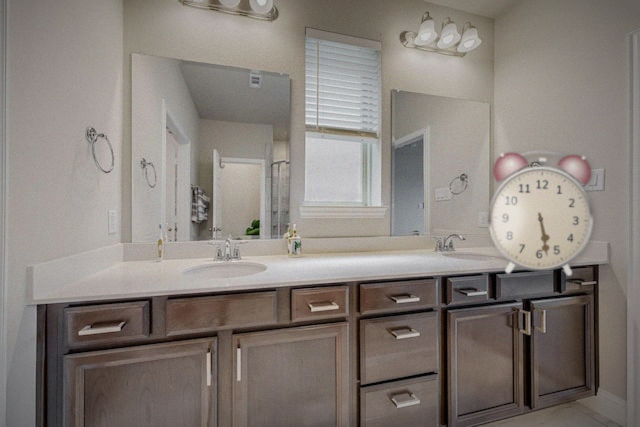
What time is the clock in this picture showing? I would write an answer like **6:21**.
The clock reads **5:28**
